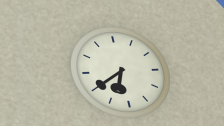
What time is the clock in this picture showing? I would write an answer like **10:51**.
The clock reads **6:40**
